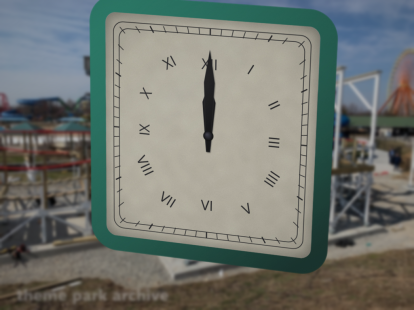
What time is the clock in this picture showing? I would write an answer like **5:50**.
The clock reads **12:00**
